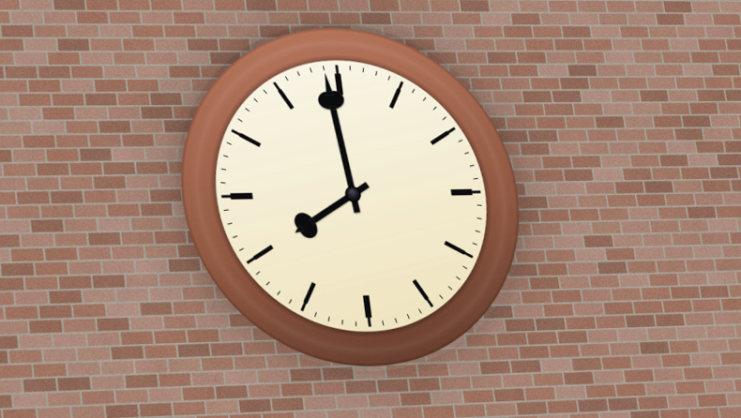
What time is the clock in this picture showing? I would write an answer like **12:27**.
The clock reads **7:59**
